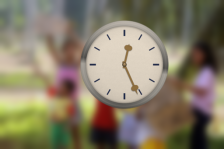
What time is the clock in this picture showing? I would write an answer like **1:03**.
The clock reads **12:26**
